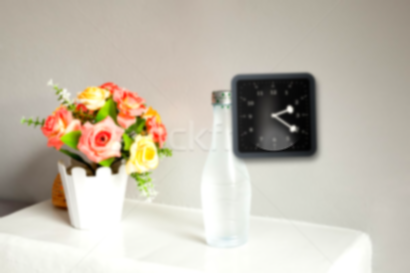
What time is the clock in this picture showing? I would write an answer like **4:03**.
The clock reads **2:21**
